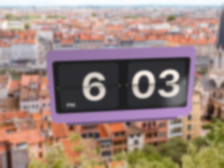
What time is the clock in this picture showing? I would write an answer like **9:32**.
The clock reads **6:03**
